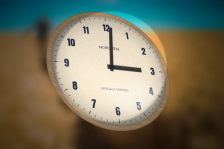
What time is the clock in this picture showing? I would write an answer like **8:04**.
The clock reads **3:01**
